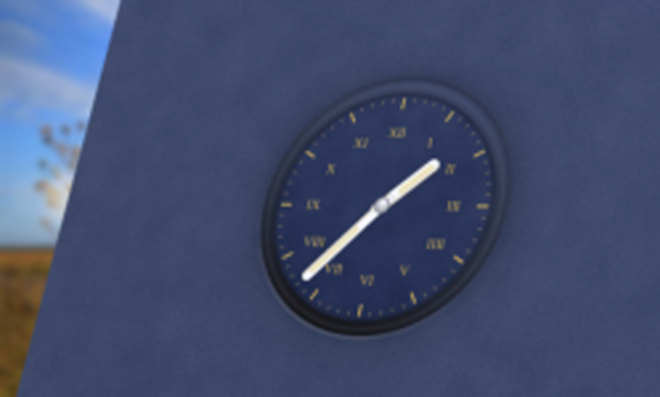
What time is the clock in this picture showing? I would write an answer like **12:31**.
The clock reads **1:37**
